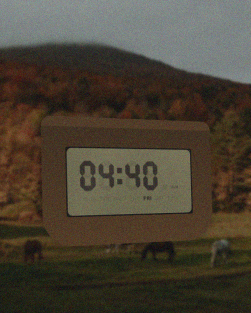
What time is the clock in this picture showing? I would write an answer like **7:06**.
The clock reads **4:40**
